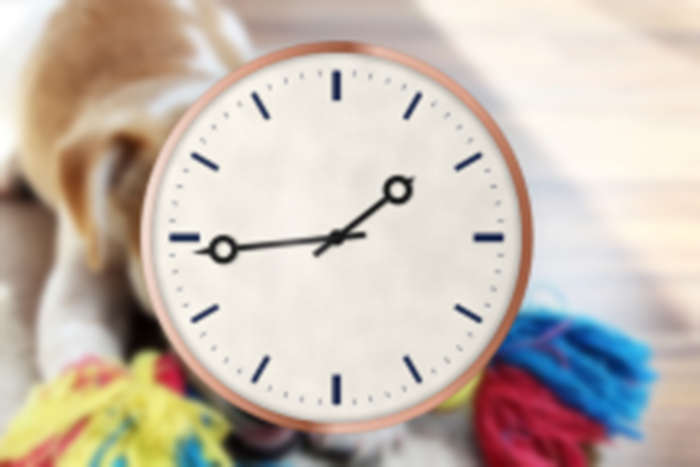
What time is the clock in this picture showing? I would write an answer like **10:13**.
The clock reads **1:44**
